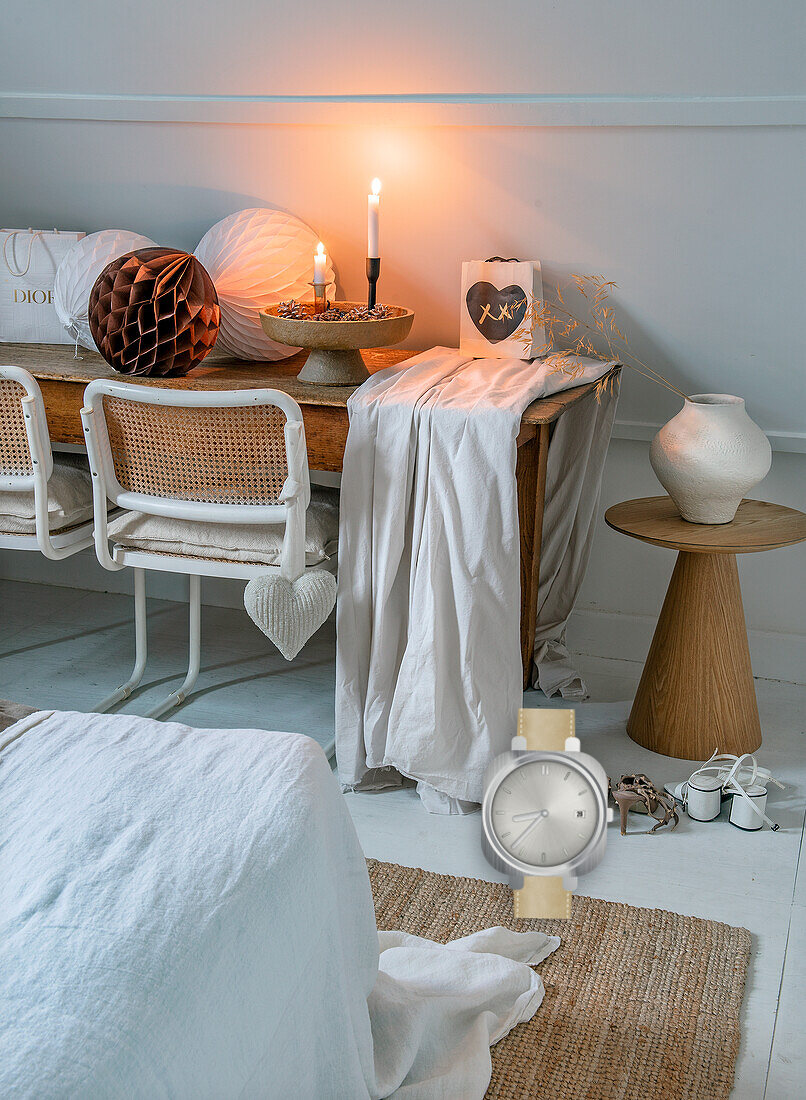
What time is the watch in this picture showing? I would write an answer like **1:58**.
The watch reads **8:37**
